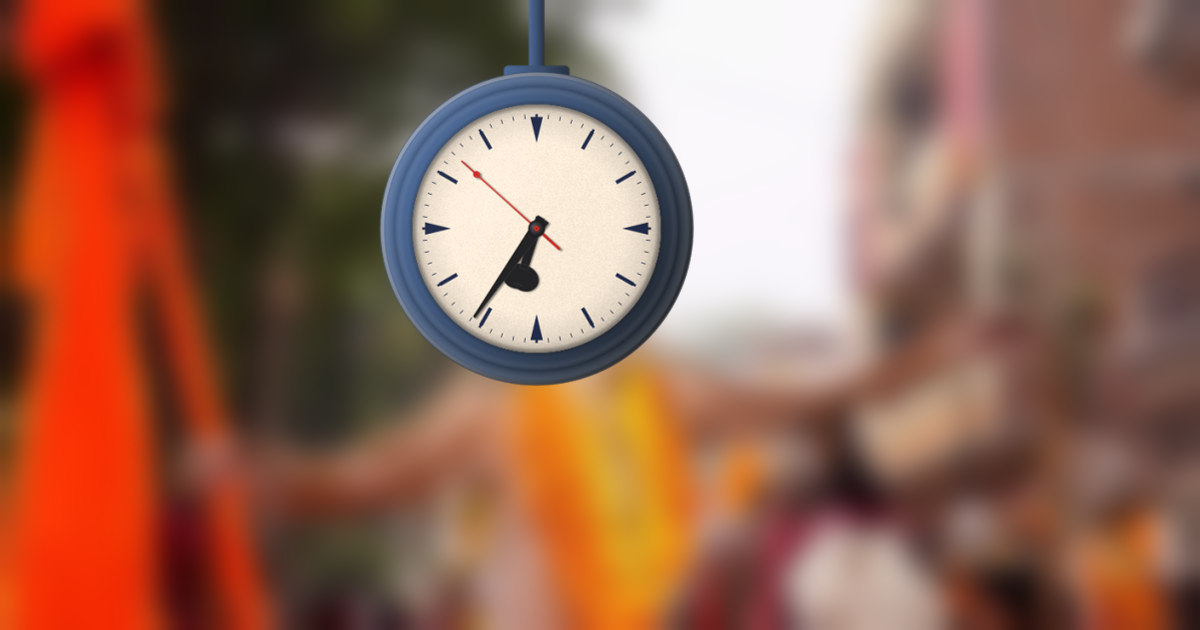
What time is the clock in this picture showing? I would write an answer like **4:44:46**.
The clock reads **6:35:52**
